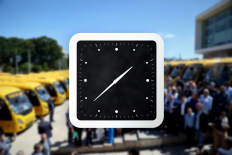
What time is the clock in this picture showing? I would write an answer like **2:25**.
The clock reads **1:38**
